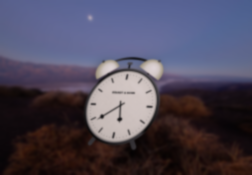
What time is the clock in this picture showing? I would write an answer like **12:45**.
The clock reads **5:39**
